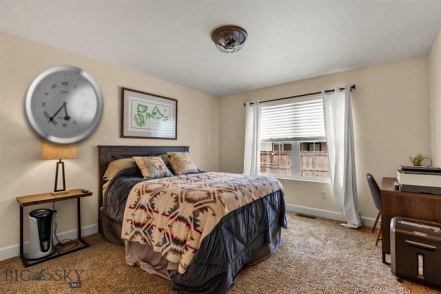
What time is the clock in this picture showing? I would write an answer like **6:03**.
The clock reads **5:37**
